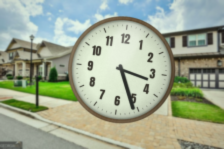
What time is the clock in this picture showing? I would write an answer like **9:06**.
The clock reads **3:26**
